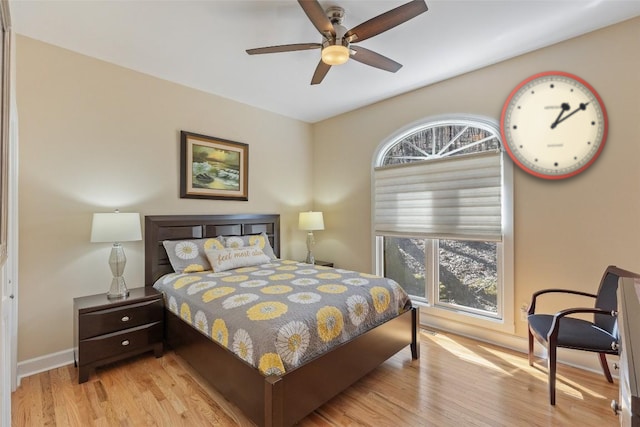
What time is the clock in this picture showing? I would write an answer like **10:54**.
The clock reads **1:10**
